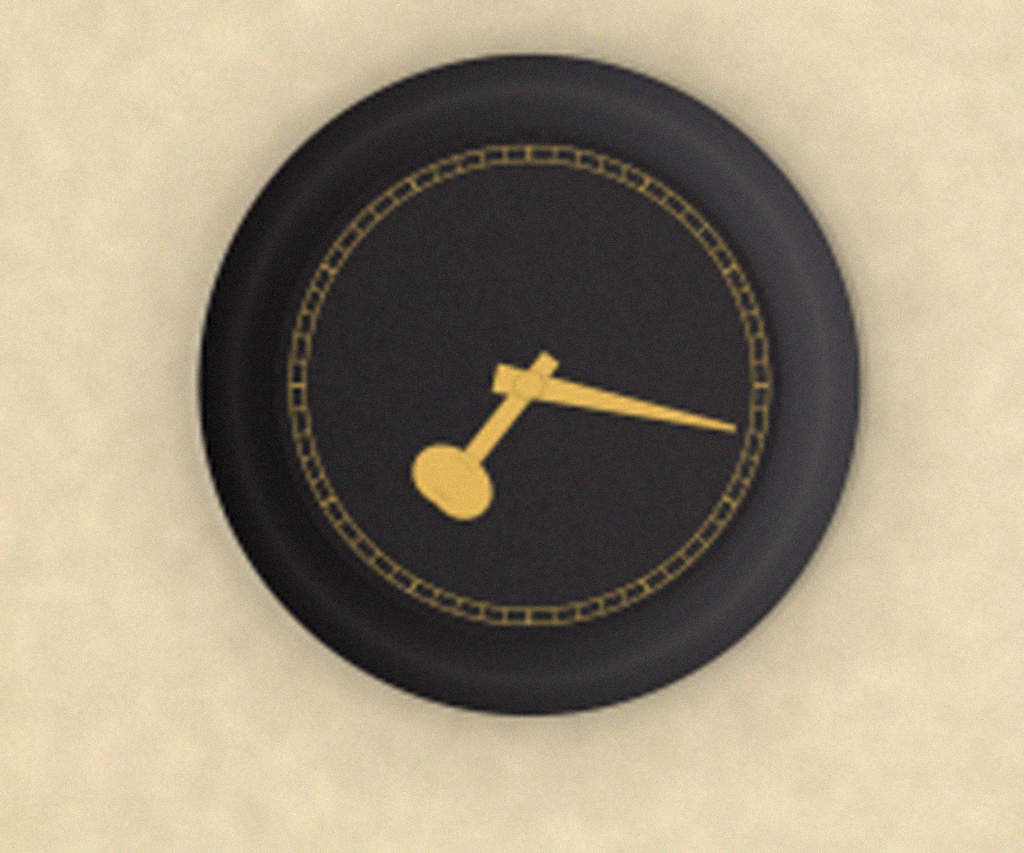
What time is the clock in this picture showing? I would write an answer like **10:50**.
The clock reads **7:17**
